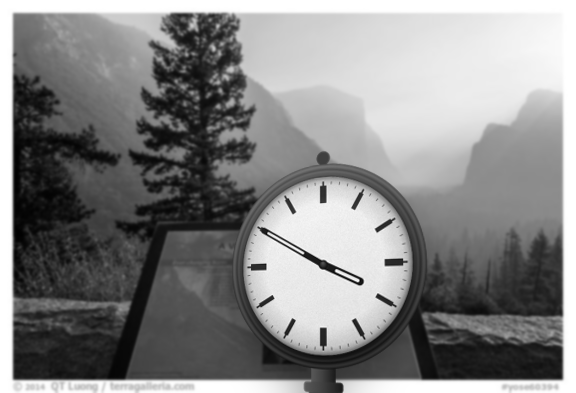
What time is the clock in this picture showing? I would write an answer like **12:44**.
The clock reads **3:50**
